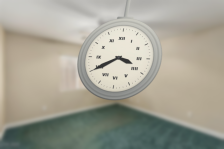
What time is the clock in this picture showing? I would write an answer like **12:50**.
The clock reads **3:40**
